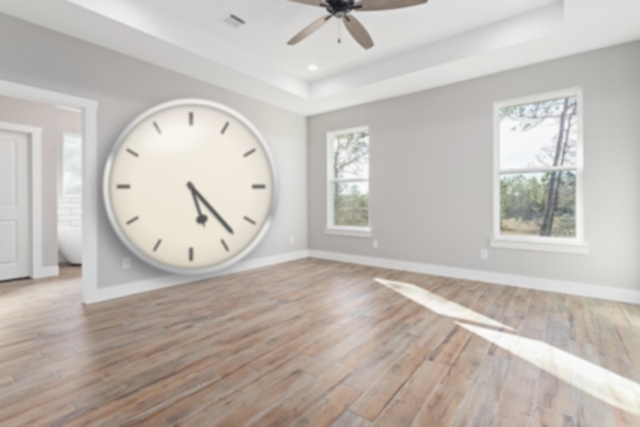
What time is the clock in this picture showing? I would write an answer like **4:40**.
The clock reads **5:23**
